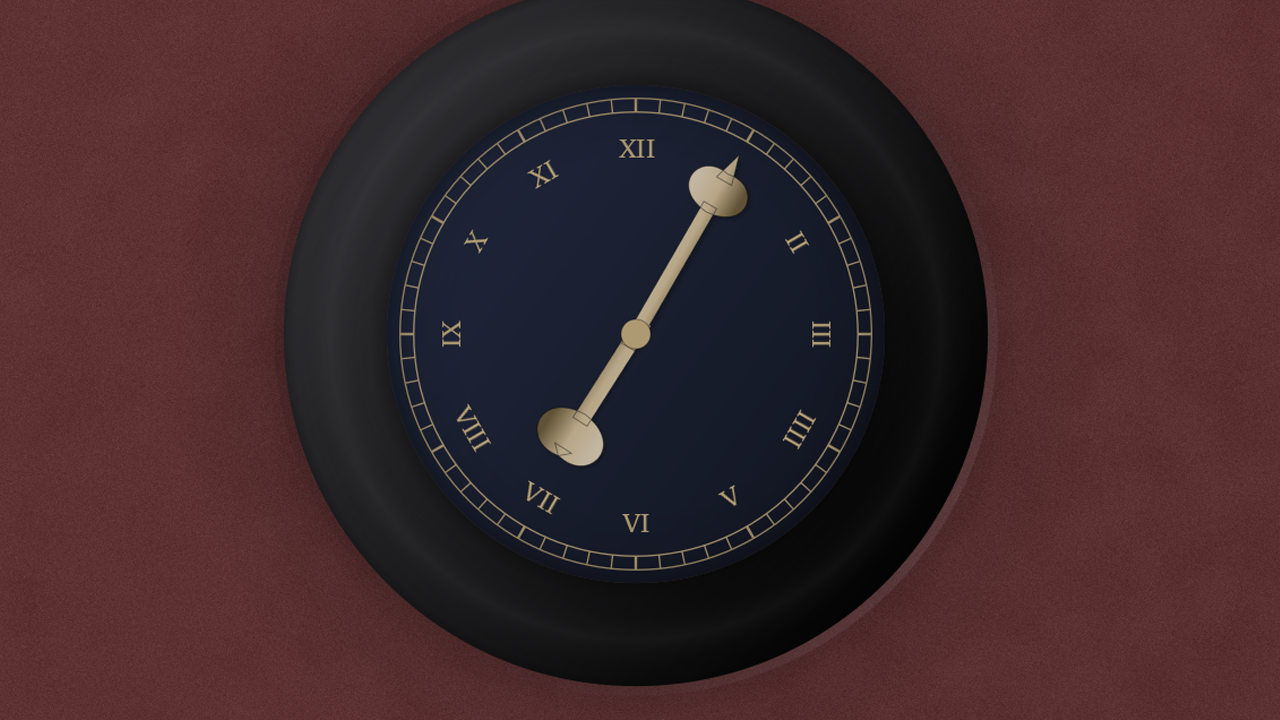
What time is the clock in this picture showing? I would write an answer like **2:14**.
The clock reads **7:05**
